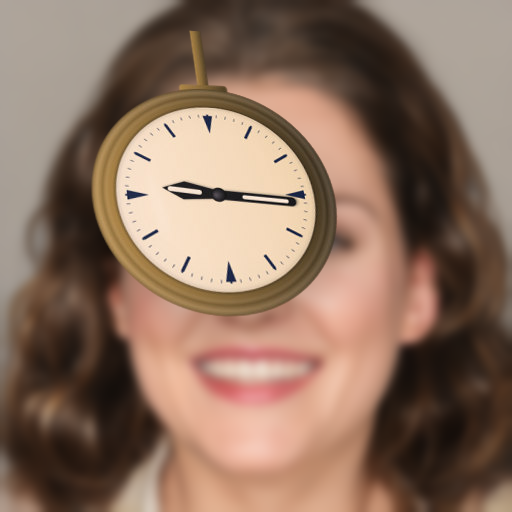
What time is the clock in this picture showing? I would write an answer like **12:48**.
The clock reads **9:16**
